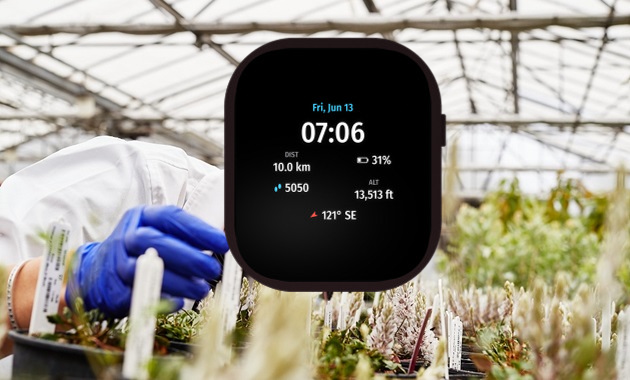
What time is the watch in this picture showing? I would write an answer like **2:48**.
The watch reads **7:06**
